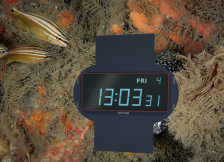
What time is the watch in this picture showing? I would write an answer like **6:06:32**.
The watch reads **13:03:31**
